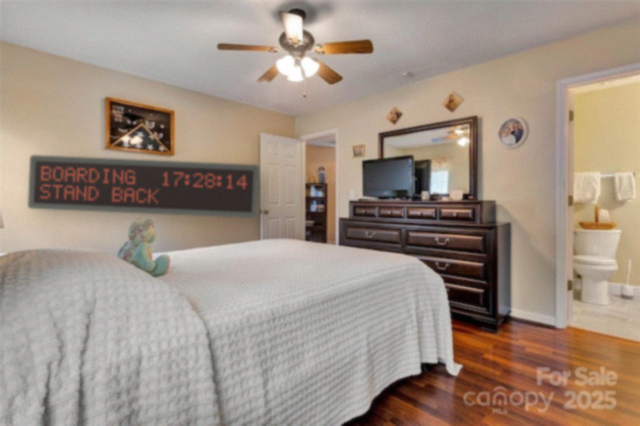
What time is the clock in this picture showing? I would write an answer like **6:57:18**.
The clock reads **17:28:14**
